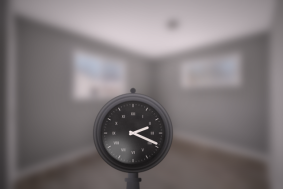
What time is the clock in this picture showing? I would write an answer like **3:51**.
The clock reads **2:19**
